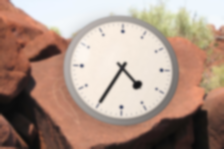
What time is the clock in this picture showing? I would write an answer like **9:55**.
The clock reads **4:35**
